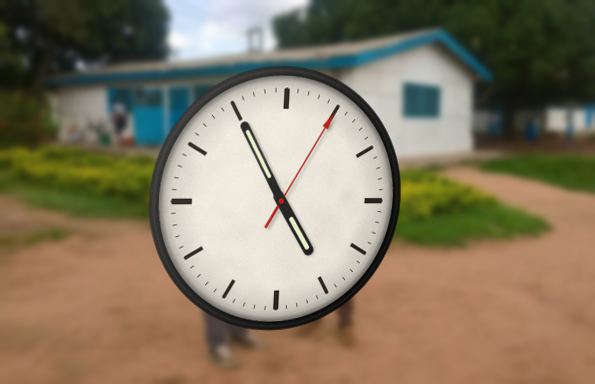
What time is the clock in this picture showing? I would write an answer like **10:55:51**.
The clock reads **4:55:05**
